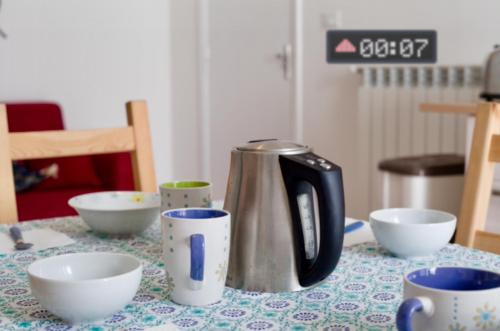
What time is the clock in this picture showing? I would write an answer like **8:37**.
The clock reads **0:07**
